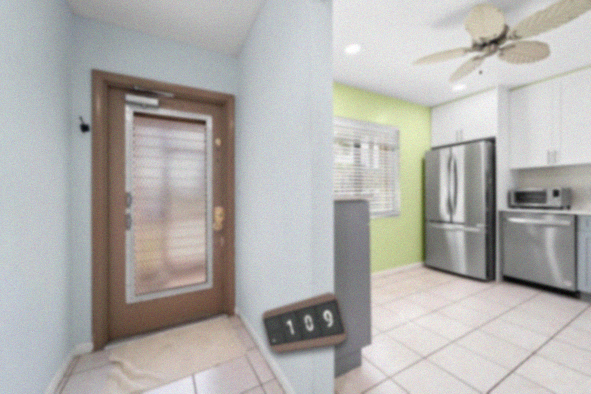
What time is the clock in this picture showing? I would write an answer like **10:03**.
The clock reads **1:09**
